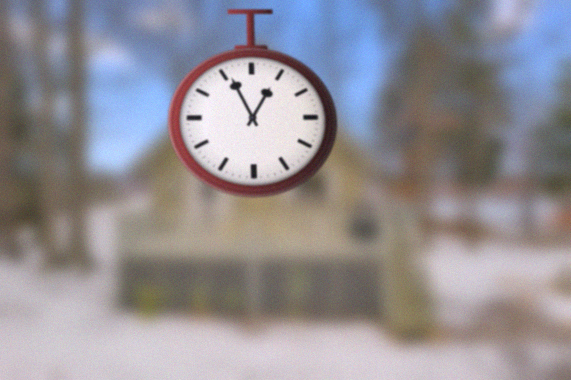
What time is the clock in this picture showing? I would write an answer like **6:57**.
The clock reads **12:56**
